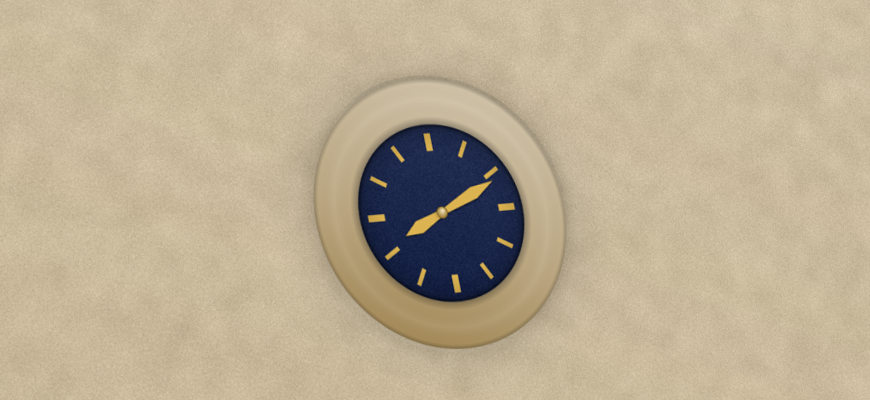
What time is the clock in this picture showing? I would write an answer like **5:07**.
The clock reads **8:11**
